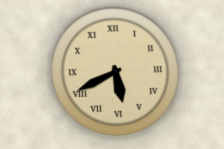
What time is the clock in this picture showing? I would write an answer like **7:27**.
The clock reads **5:41**
